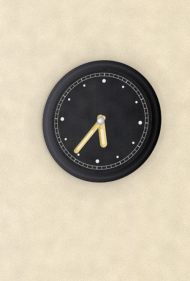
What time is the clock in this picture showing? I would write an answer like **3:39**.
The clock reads **5:36**
